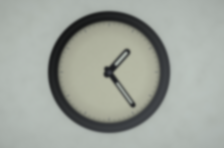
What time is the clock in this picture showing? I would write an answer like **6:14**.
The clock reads **1:24**
